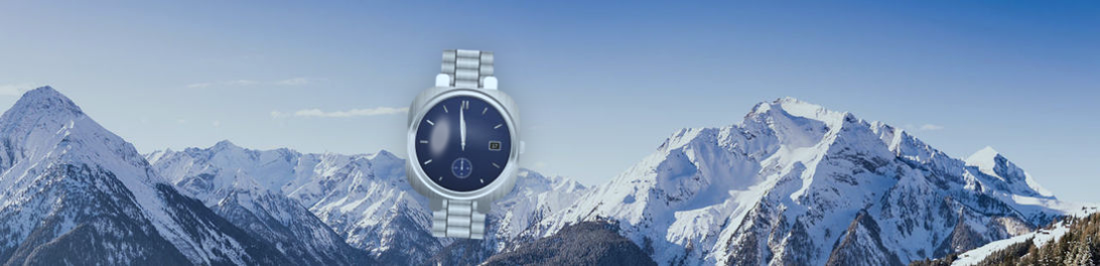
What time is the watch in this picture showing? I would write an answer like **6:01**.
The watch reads **11:59**
